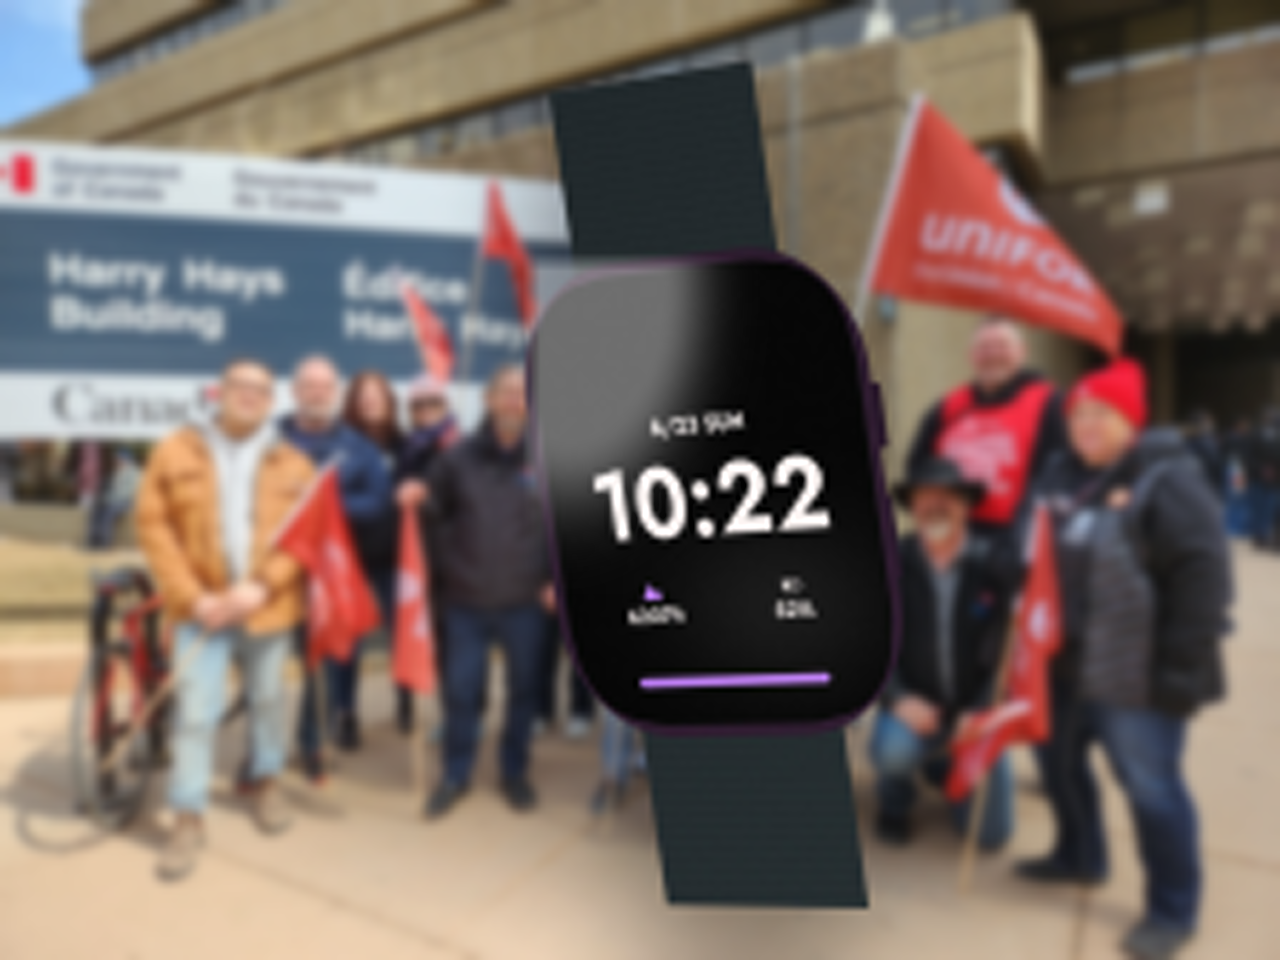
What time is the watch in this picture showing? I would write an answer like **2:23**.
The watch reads **10:22**
